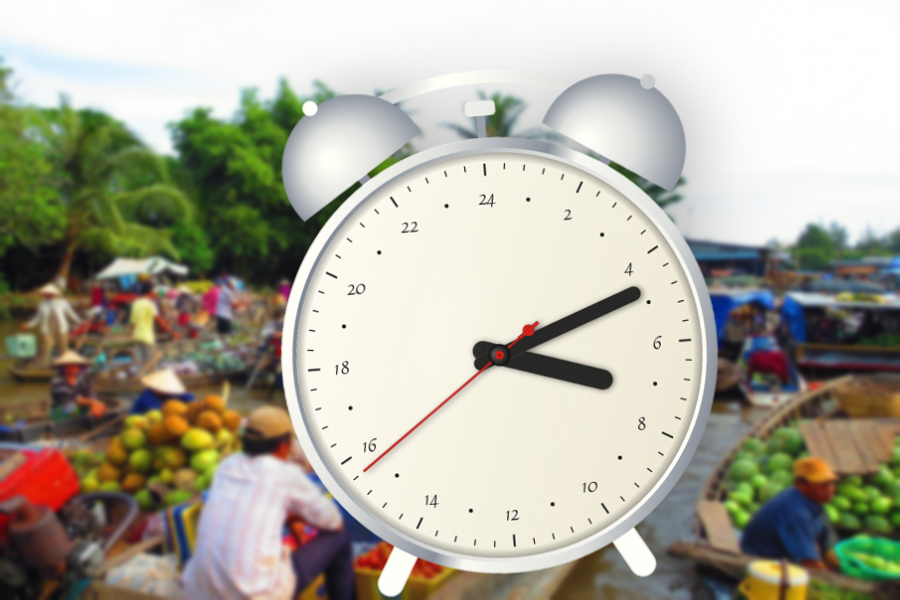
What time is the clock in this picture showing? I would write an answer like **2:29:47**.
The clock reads **7:11:39**
